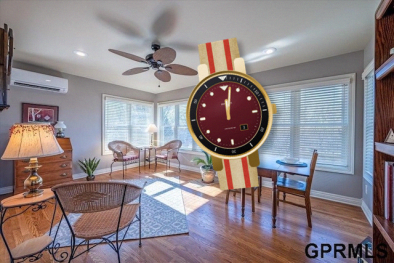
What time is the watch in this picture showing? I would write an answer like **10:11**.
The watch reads **12:02**
